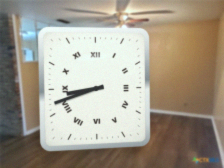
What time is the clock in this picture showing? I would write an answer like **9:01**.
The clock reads **8:42**
